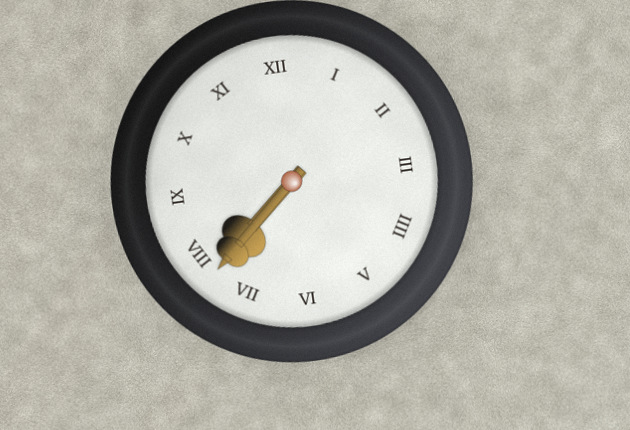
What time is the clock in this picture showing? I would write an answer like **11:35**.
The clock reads **7:38**
